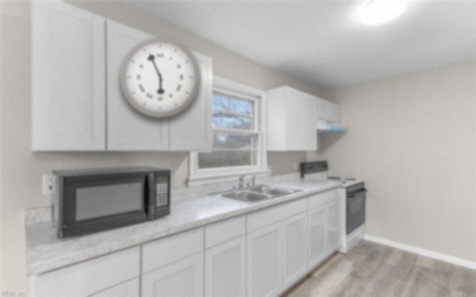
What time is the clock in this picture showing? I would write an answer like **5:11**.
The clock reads **5:56**
